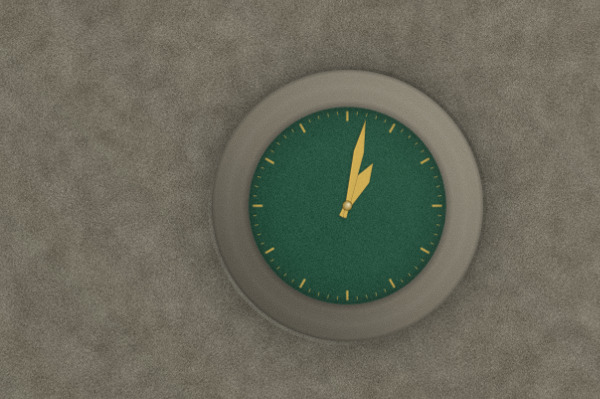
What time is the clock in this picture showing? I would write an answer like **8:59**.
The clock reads **1:02**
